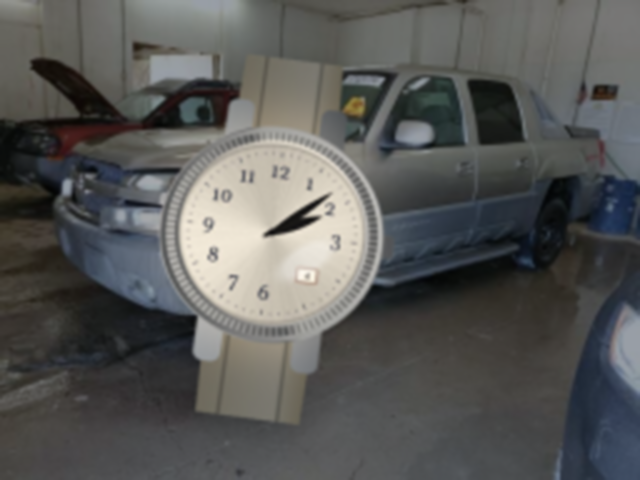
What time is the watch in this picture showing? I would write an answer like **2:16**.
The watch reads **2:08**
